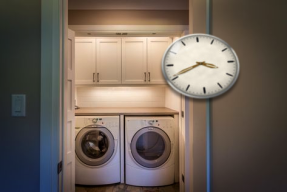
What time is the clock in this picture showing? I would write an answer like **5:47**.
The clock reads **3:41**
